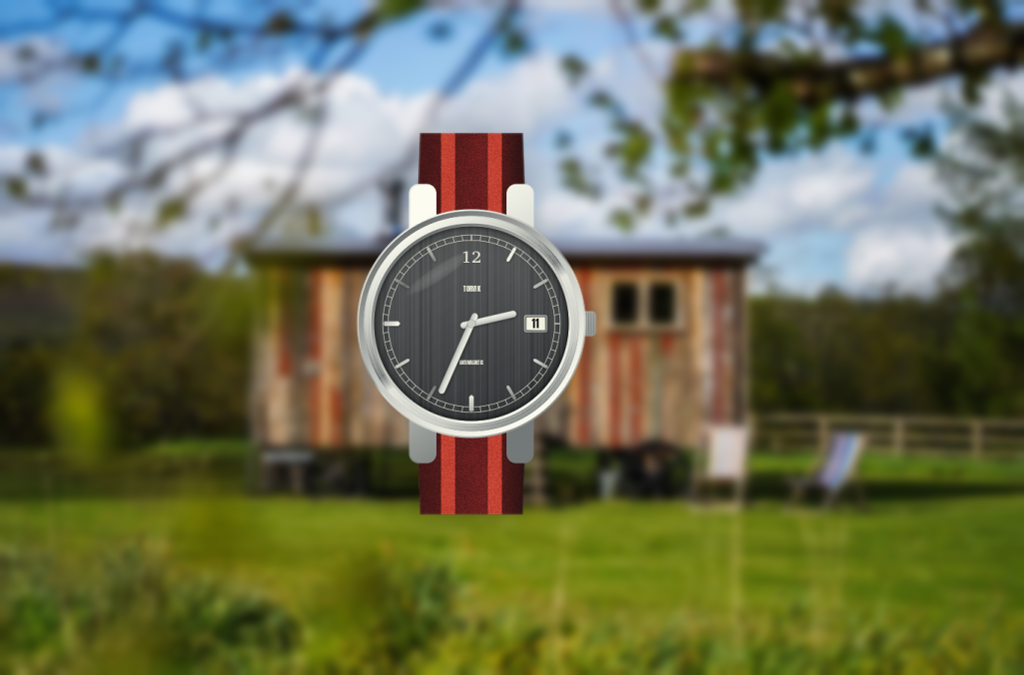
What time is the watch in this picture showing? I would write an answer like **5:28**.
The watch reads **2:34**
